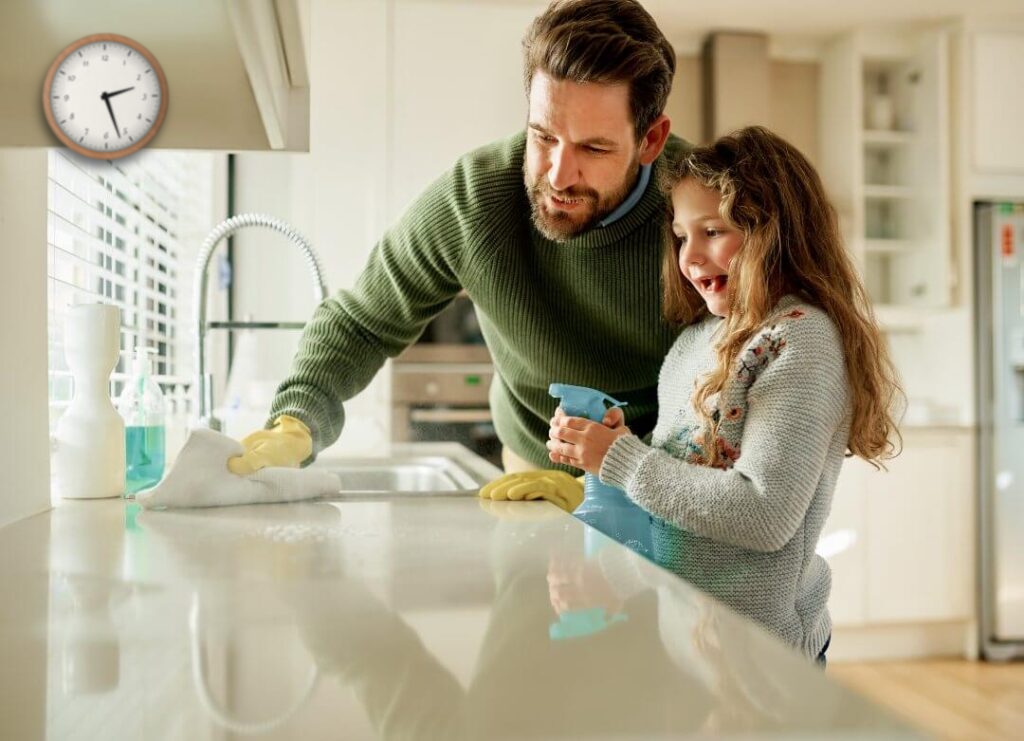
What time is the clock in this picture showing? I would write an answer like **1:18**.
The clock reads **2:27**
